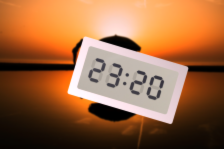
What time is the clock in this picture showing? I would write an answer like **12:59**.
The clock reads **23:20**
